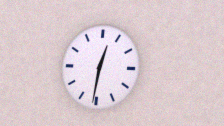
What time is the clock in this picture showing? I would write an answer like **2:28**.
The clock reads **12:31**
